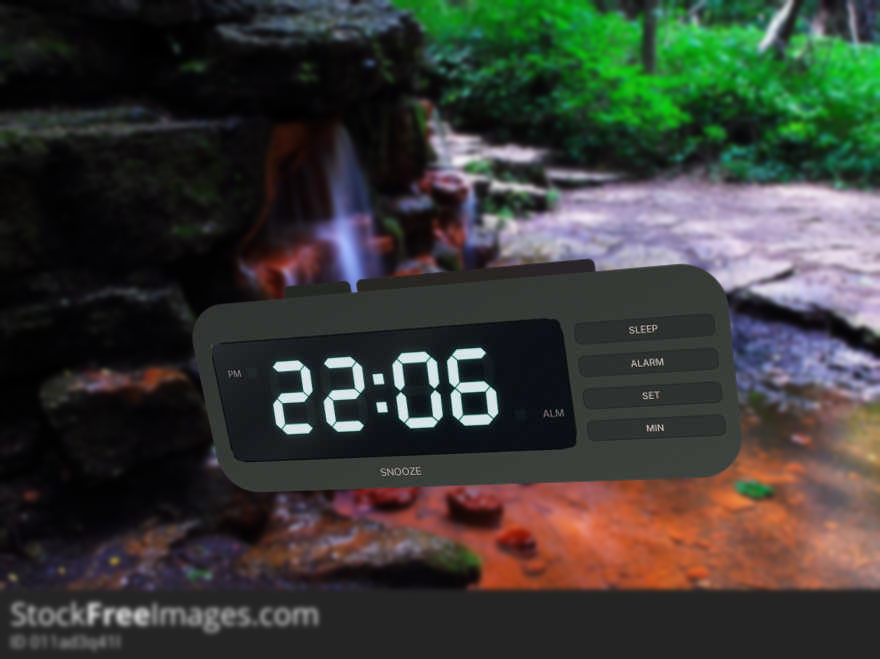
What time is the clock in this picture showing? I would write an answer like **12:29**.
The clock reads **22:06**
